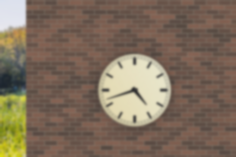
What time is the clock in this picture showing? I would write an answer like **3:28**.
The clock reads **4:42**
